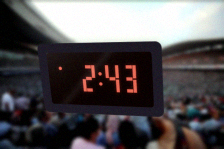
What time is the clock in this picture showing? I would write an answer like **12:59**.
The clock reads **2:43**
